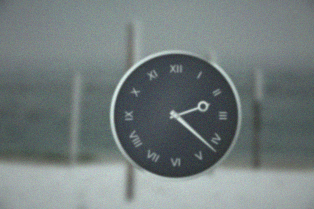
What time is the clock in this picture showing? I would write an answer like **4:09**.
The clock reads **2:22**
